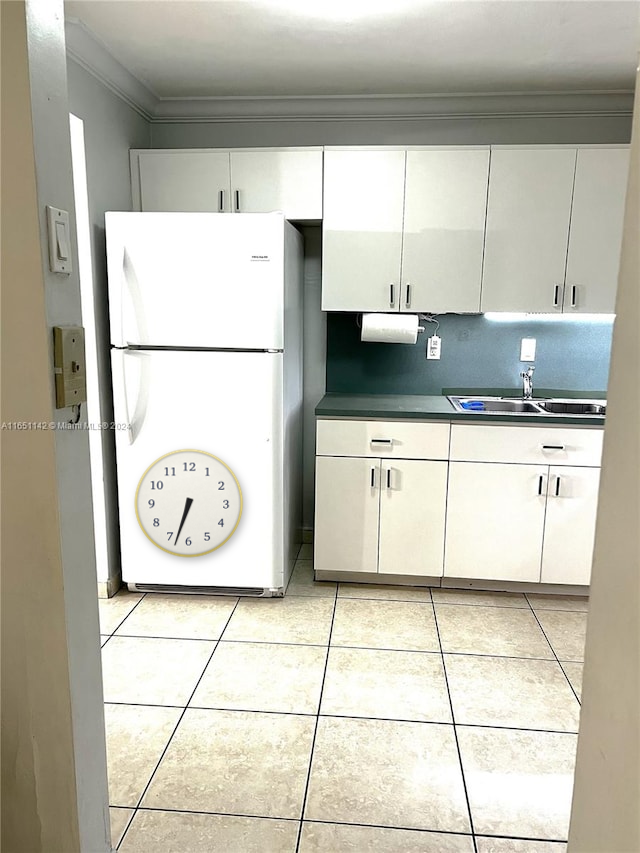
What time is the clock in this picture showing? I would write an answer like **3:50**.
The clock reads **6:33**
